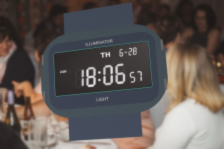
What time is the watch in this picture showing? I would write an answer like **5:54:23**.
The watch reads **18:06:57**
